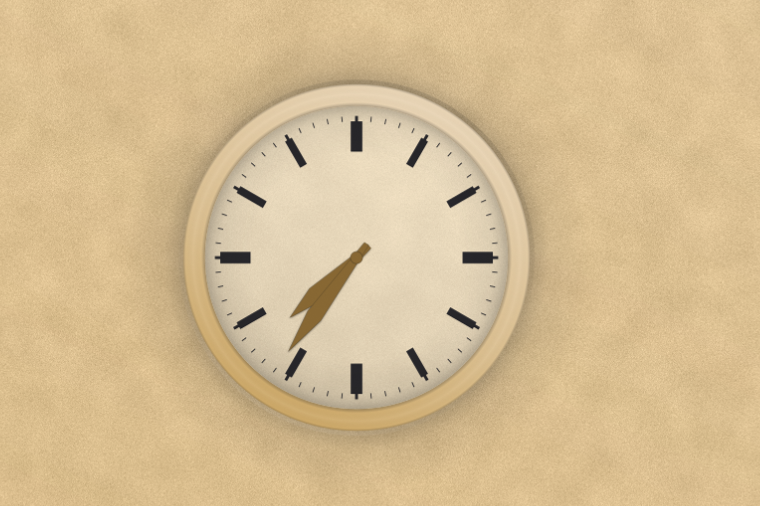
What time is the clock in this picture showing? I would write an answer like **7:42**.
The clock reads **7:36**
